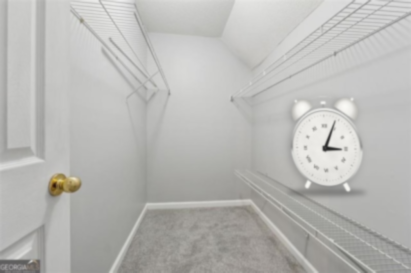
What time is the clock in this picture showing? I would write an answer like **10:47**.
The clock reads **3:04**
